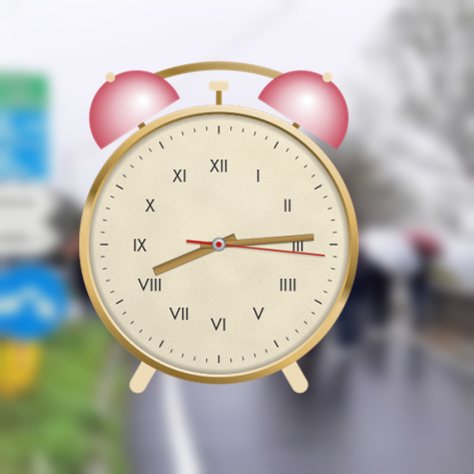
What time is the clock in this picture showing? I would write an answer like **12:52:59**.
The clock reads **8:14:16**
